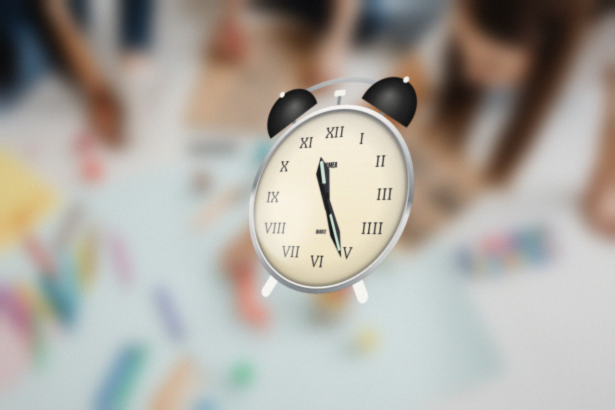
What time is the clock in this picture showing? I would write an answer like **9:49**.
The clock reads **11:26**
